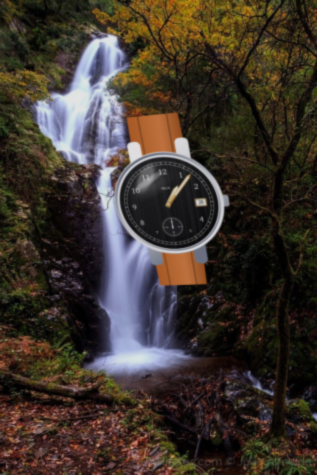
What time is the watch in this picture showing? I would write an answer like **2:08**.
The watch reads **1:07**
